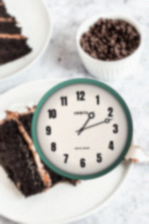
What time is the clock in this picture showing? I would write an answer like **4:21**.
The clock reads **1:12**
